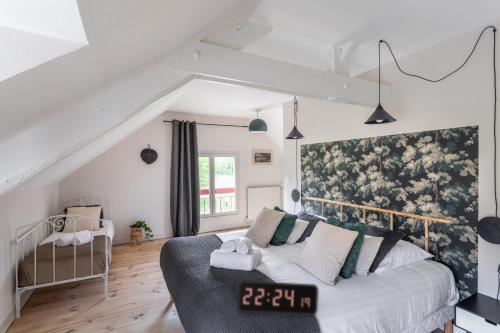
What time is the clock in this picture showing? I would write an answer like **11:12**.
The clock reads **22:24**
